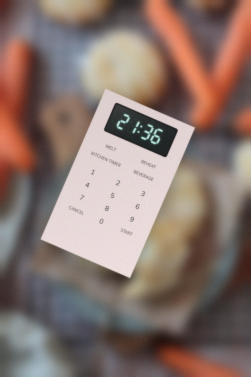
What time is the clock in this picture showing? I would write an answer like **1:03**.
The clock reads **21:36**
